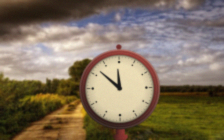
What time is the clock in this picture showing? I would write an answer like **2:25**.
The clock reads **11:52**
